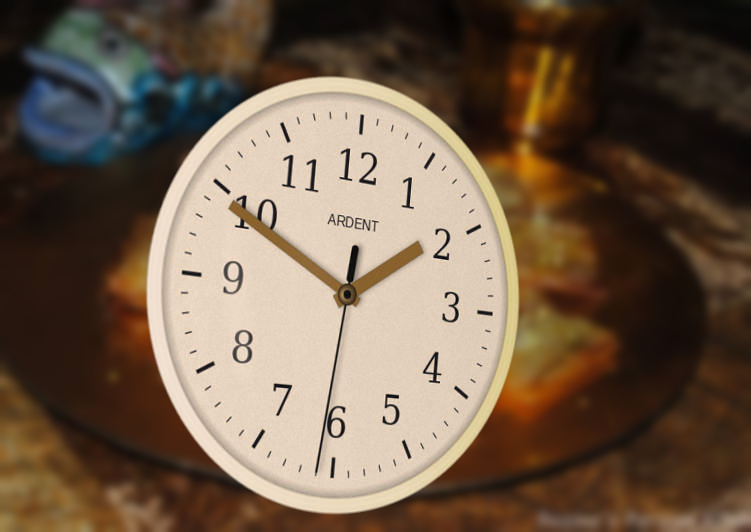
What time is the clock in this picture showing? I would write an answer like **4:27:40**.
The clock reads **1:49:31**
